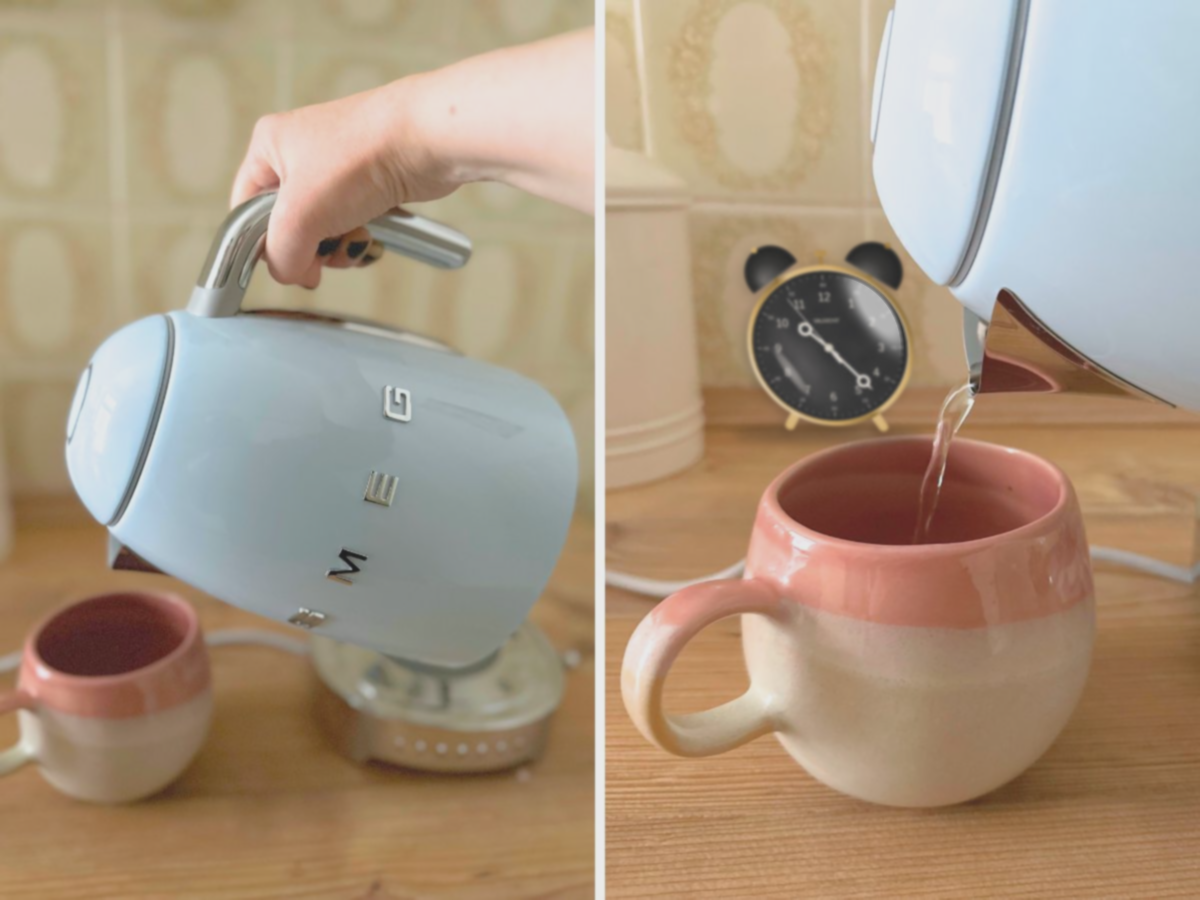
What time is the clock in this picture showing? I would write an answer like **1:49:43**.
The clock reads **10:22:54**
